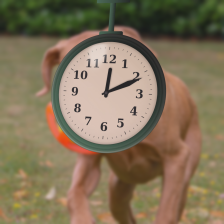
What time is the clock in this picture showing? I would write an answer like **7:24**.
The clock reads **12:11**
